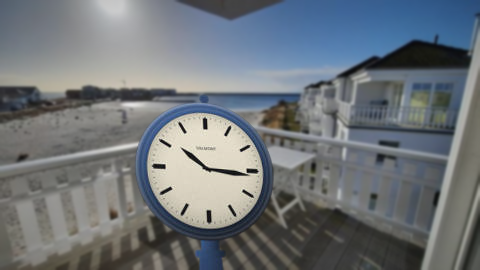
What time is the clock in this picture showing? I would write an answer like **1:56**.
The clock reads **10:16**
